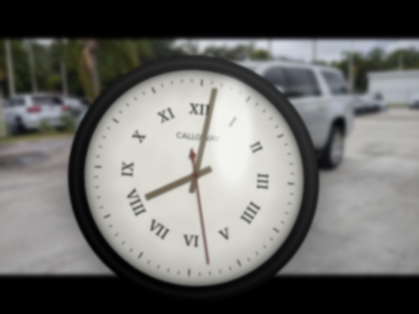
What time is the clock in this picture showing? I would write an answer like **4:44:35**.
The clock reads **8:01:28**
